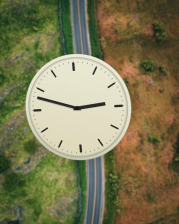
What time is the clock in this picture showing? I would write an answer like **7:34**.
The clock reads **2:48**
